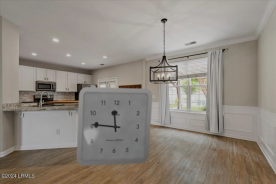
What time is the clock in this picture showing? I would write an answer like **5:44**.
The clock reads **11:46**
